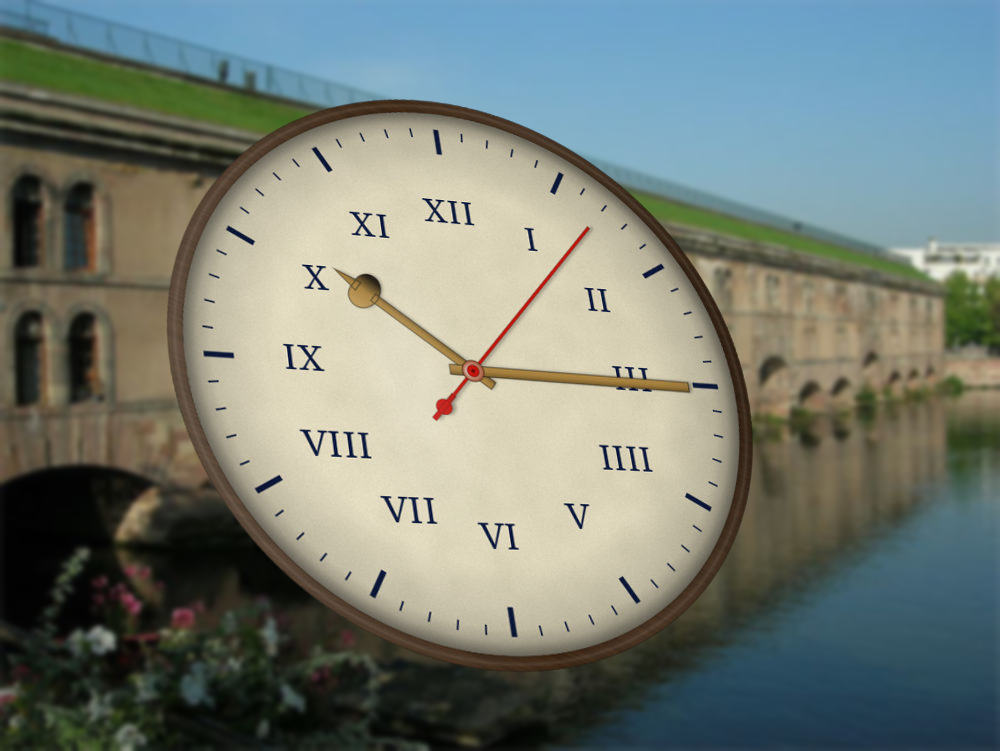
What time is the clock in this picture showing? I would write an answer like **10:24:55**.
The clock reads **10:15:07**
